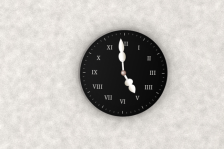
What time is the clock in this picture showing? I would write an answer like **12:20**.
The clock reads **4:59**
